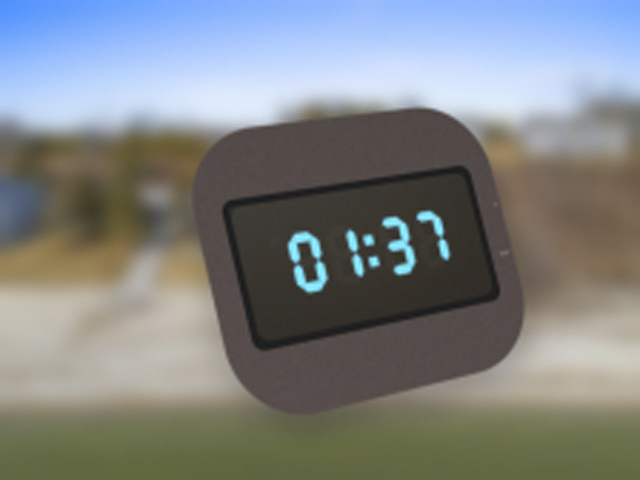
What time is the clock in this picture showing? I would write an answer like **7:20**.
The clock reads **1:37**
